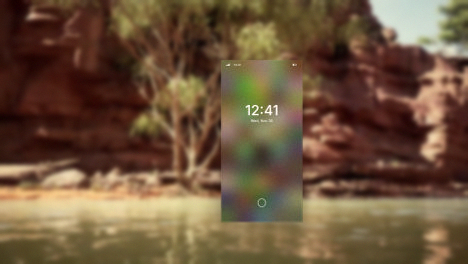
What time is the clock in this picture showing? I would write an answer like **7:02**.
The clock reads **12:41**
